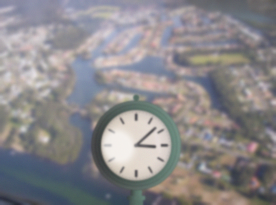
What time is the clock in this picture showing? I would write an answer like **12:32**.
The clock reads **3:08**
